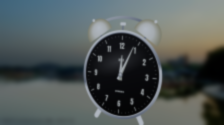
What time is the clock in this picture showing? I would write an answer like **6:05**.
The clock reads **12:04**
